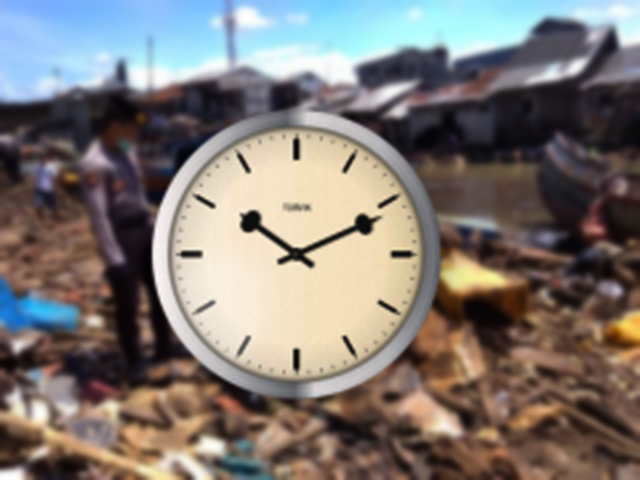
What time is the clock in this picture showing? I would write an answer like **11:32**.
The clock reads **10:11**
